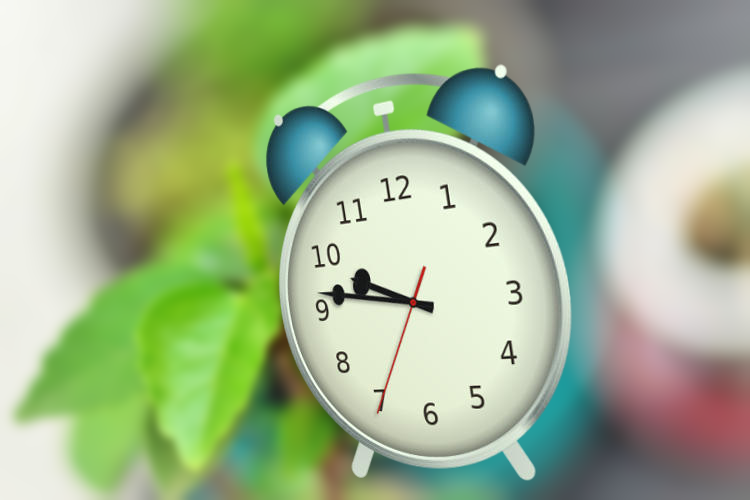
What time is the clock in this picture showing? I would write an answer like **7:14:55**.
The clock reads **9:46:35**
